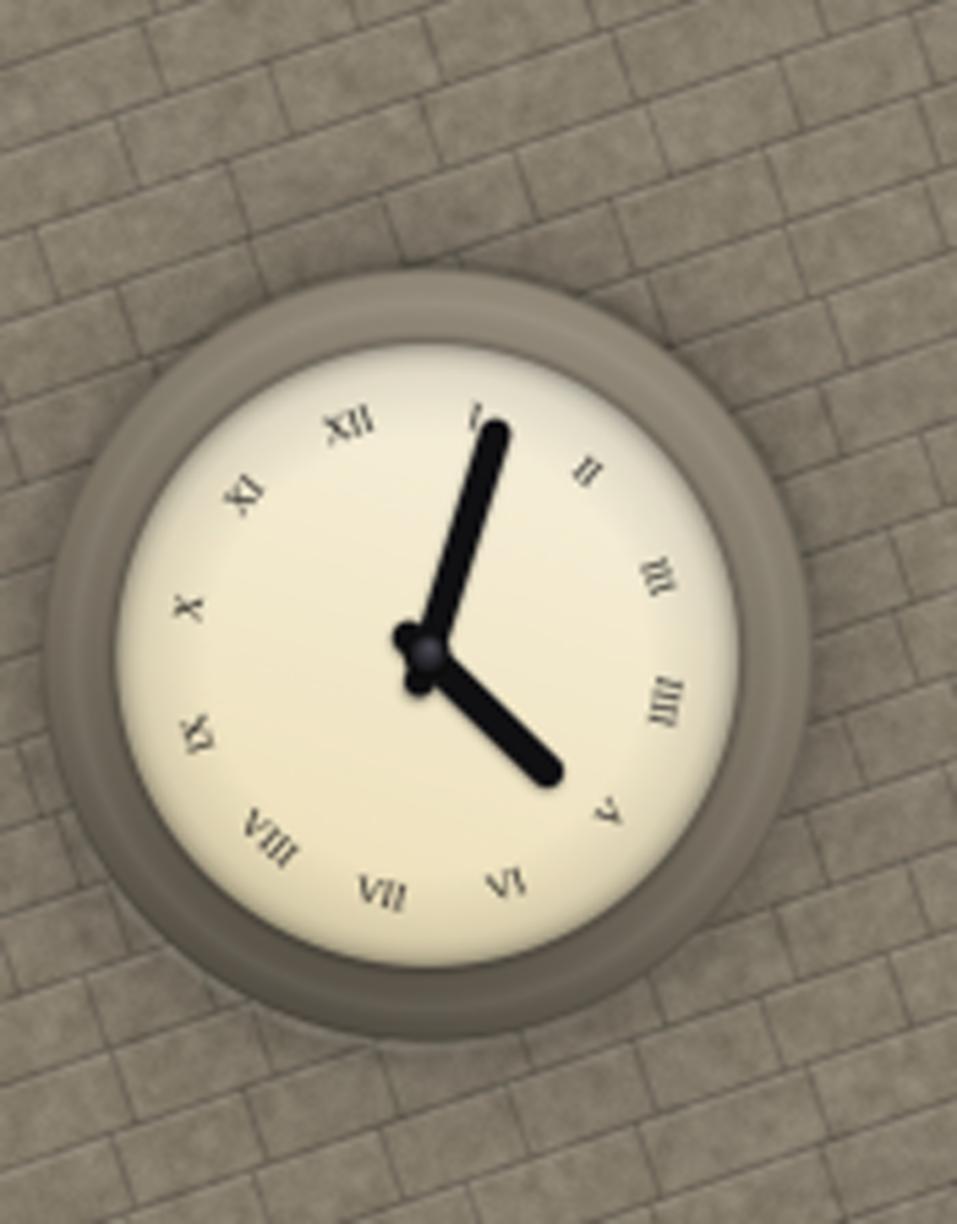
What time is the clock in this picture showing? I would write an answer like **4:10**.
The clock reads **5:06**
